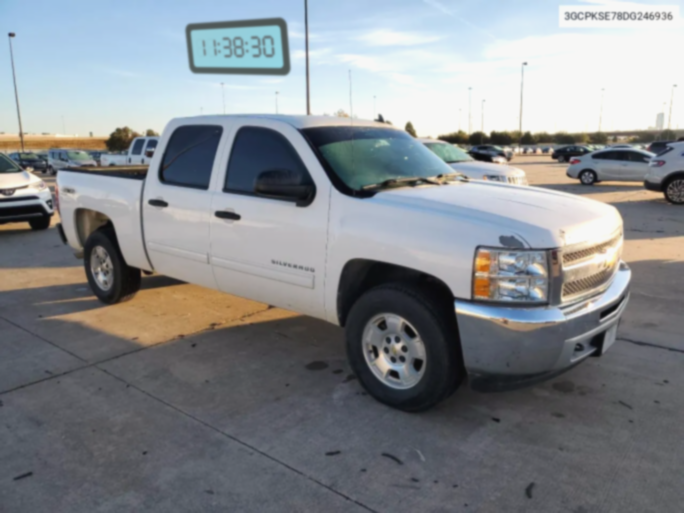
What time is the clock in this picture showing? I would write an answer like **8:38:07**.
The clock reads **11:38:30**
